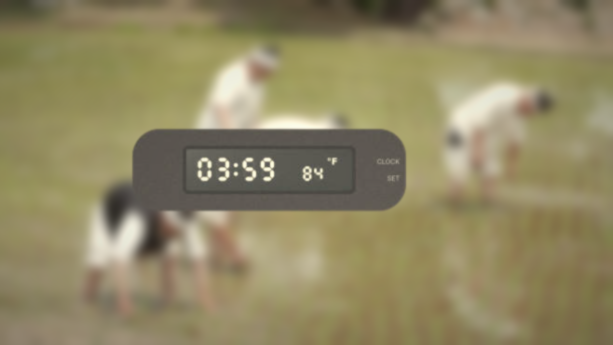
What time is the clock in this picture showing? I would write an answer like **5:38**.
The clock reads **3:59**
